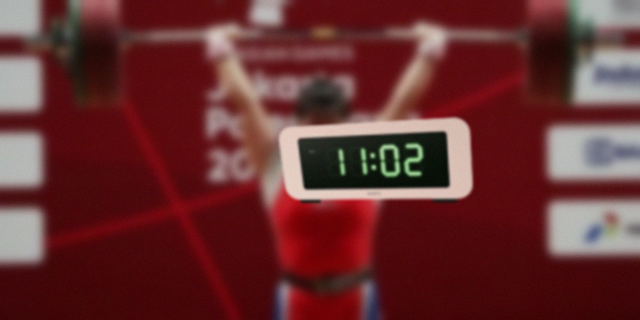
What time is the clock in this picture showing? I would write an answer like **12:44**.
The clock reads **11:02**
